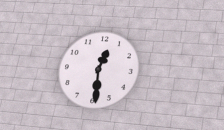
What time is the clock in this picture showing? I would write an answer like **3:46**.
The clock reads **12:29**
